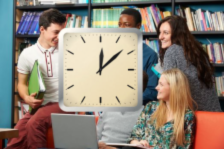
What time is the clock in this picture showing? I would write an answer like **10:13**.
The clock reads **12:08**
